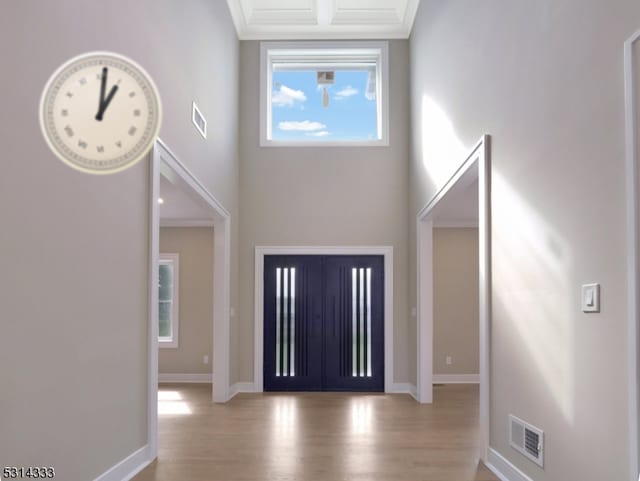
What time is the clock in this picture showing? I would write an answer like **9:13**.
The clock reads **1:01**
